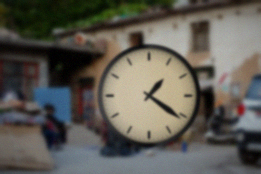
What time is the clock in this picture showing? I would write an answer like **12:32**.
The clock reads **1:21**
